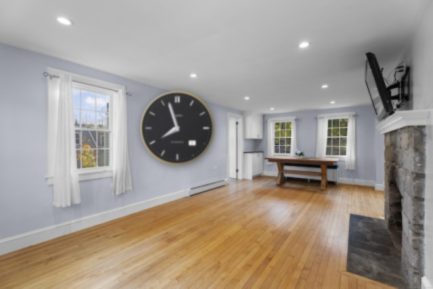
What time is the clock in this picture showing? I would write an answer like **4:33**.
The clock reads **7:57**
